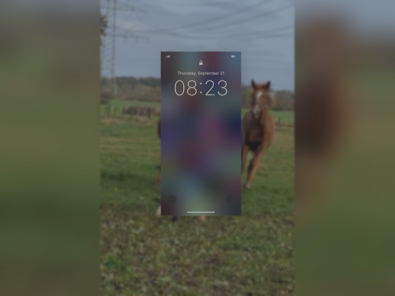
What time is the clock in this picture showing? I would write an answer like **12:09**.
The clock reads **8:23**
